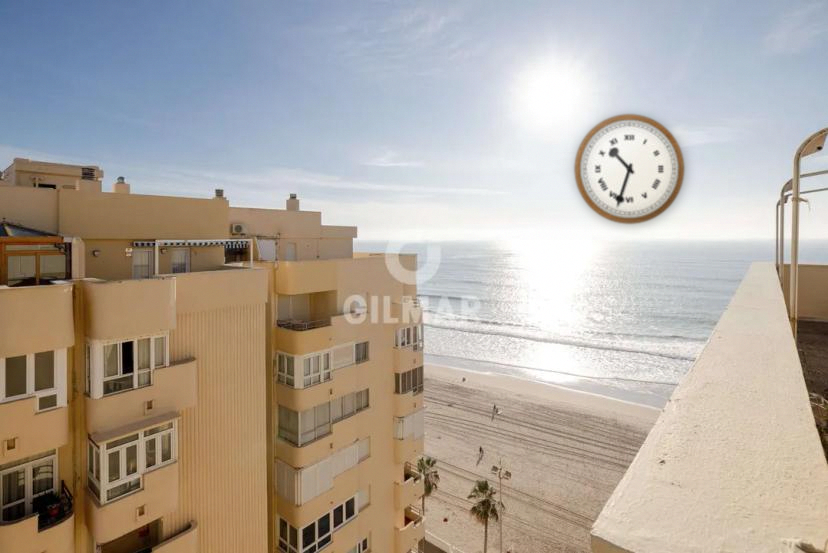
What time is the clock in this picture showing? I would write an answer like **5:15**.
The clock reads **10:33**
